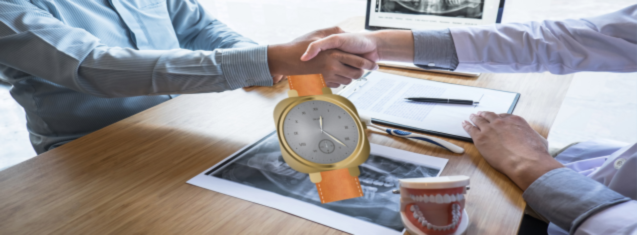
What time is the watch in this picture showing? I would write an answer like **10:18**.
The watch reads **12:23**
